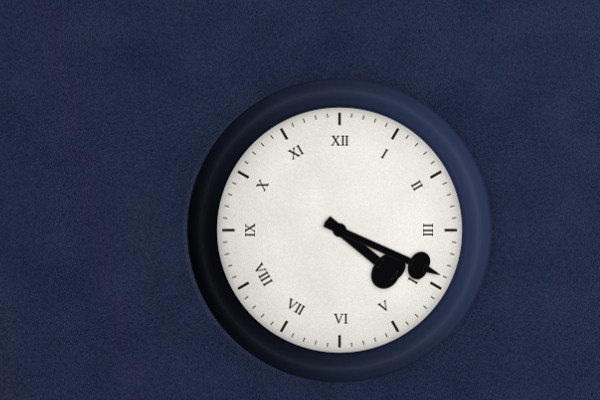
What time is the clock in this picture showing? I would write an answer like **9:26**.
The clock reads **4:19**
